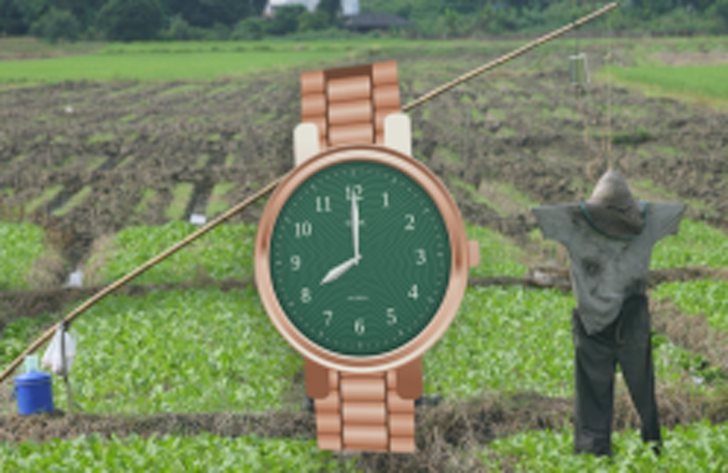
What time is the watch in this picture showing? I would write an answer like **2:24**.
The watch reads **8:00**
